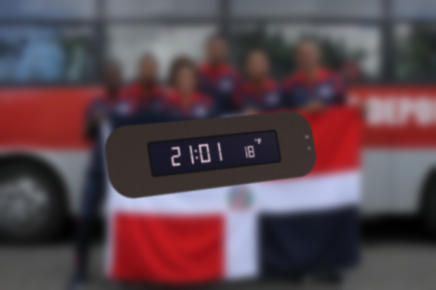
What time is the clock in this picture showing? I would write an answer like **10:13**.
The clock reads **21:01**
